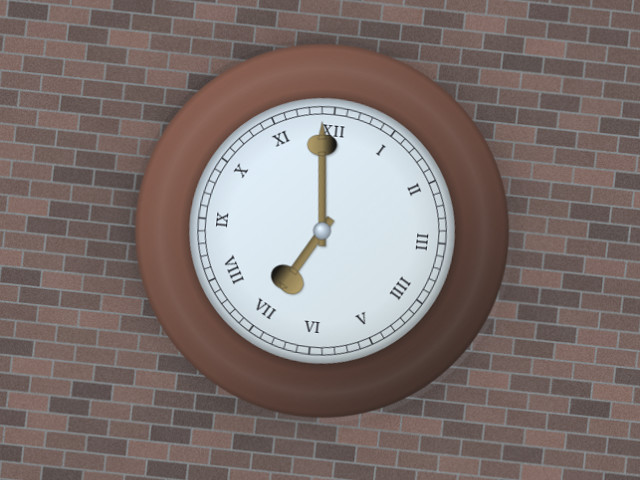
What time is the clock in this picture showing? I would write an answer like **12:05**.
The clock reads **6:59**
